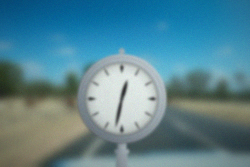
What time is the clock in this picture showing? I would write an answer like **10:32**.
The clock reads **12:32**
